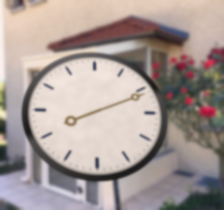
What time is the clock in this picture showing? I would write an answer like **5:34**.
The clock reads **8:11**
